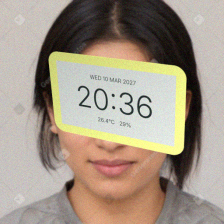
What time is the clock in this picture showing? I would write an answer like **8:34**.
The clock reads **20:36**
